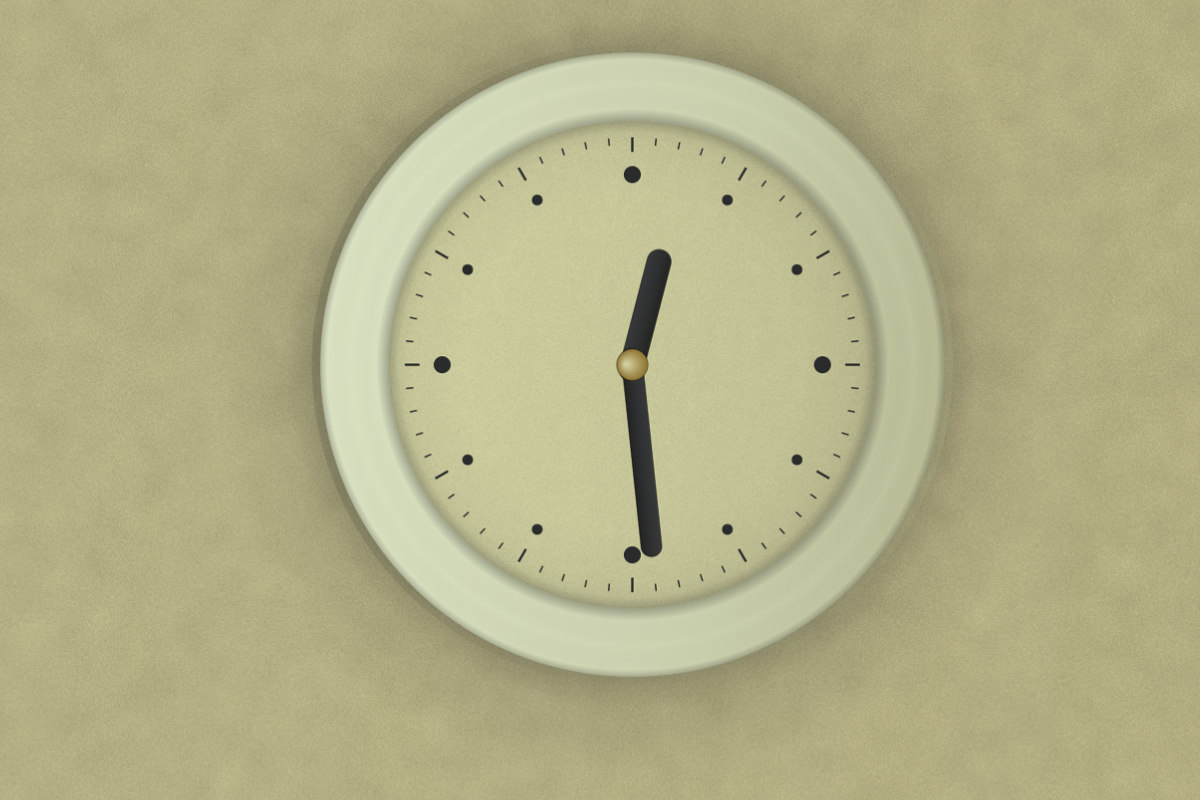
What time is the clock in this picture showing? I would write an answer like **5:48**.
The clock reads **12:29**
